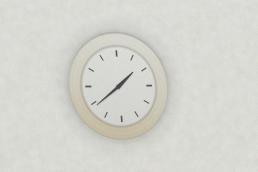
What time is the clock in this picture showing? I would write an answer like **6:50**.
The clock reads **1:39**
